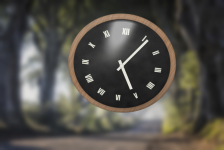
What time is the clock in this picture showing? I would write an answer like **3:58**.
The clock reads **5:06**
